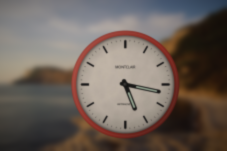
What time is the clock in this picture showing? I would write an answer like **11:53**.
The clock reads **5:17**
